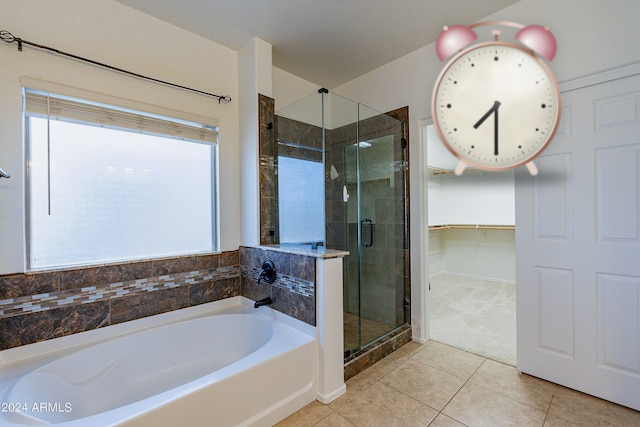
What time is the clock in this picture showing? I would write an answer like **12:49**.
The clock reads **7:30**
